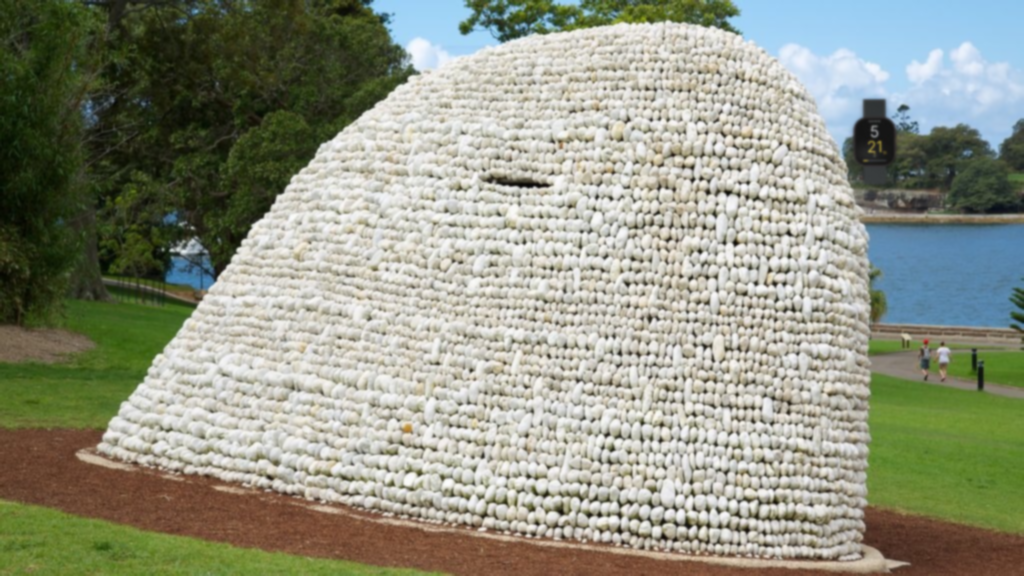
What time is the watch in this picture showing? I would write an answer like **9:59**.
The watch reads **5:21**
